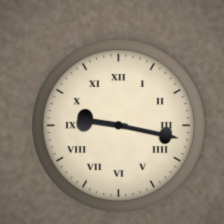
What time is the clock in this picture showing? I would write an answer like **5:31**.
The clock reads **9:17**
